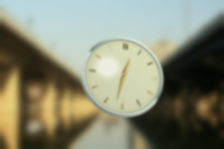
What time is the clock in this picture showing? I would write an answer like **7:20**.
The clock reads **12:32**
